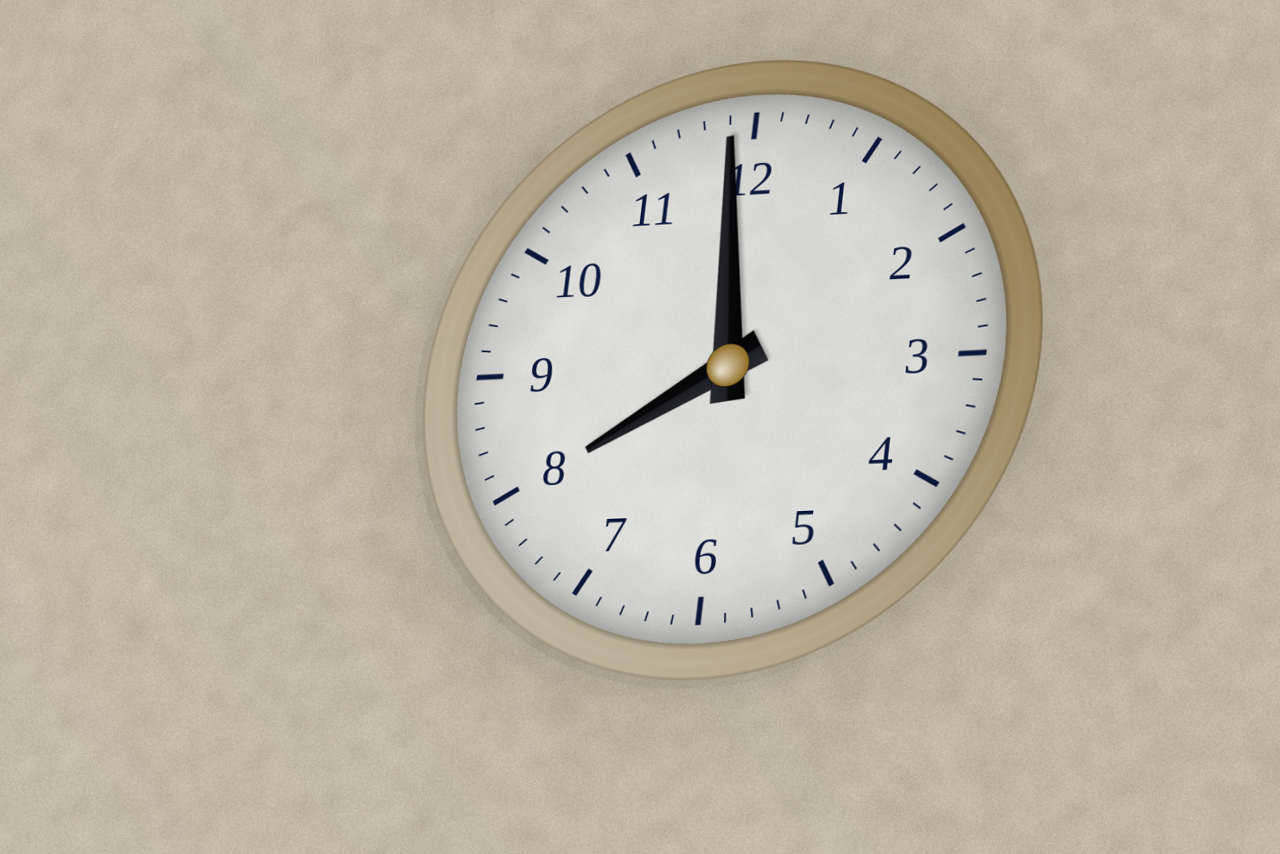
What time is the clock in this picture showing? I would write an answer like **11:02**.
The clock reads **7:59**
